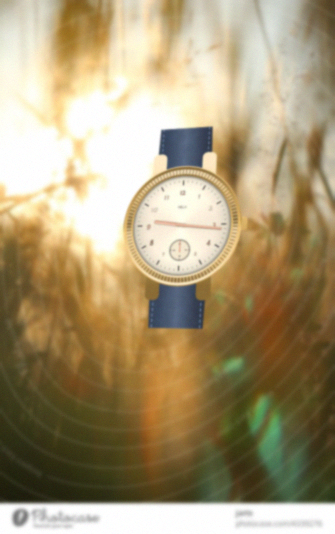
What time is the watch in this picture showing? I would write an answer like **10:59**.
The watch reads **9:16**
